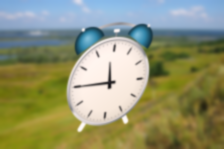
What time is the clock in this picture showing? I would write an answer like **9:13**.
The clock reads **11:45**
